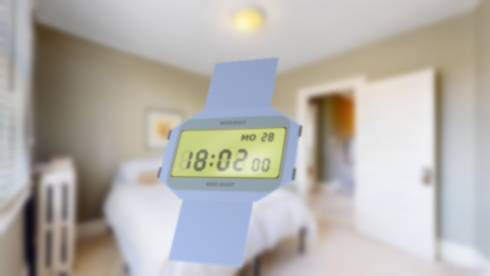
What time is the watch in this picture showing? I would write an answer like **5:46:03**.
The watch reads **18:02:00**
